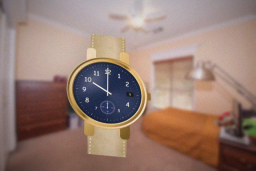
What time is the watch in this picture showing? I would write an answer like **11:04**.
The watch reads **10:00**
